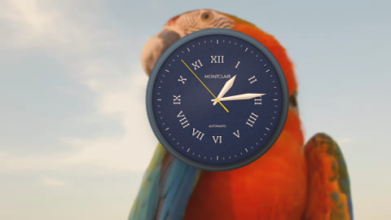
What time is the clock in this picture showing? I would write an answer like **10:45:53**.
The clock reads **1:13:53**
